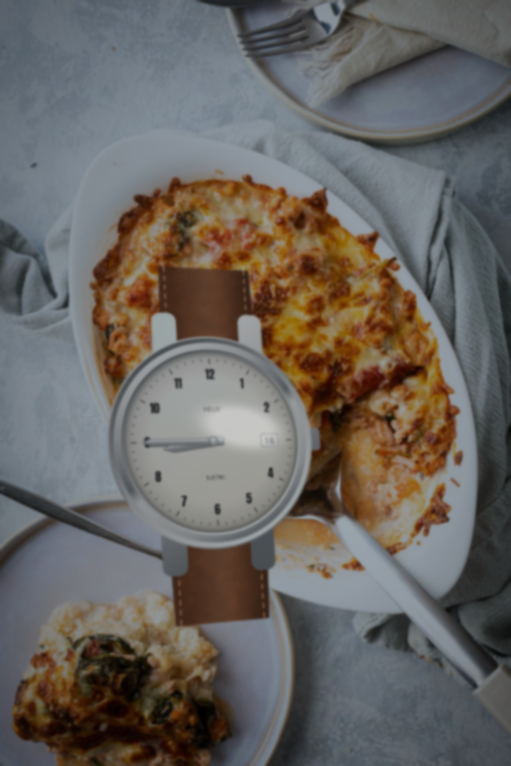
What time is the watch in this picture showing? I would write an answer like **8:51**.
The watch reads **8:45**
